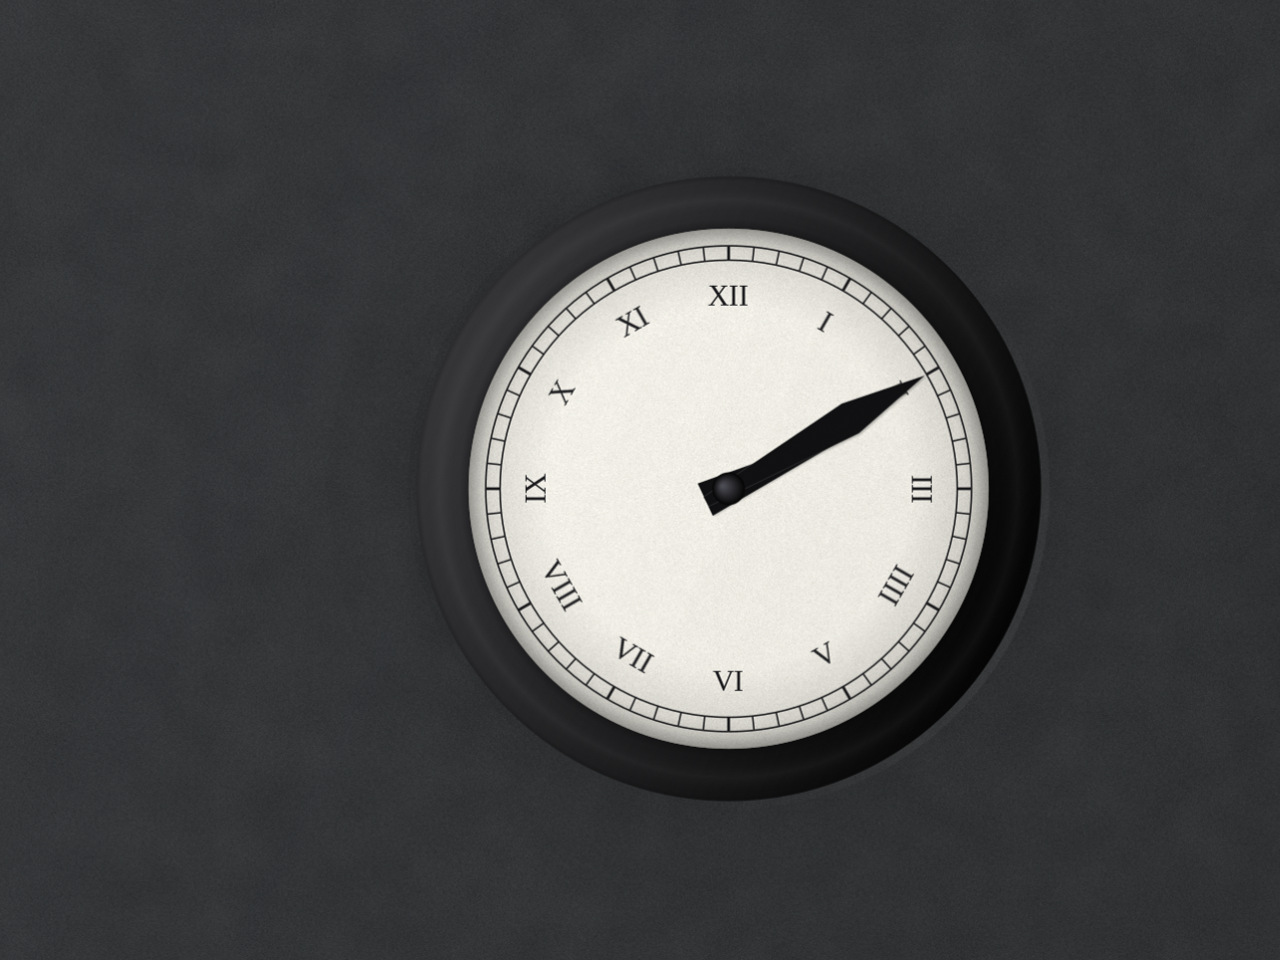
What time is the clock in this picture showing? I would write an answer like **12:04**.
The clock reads **2:10**
